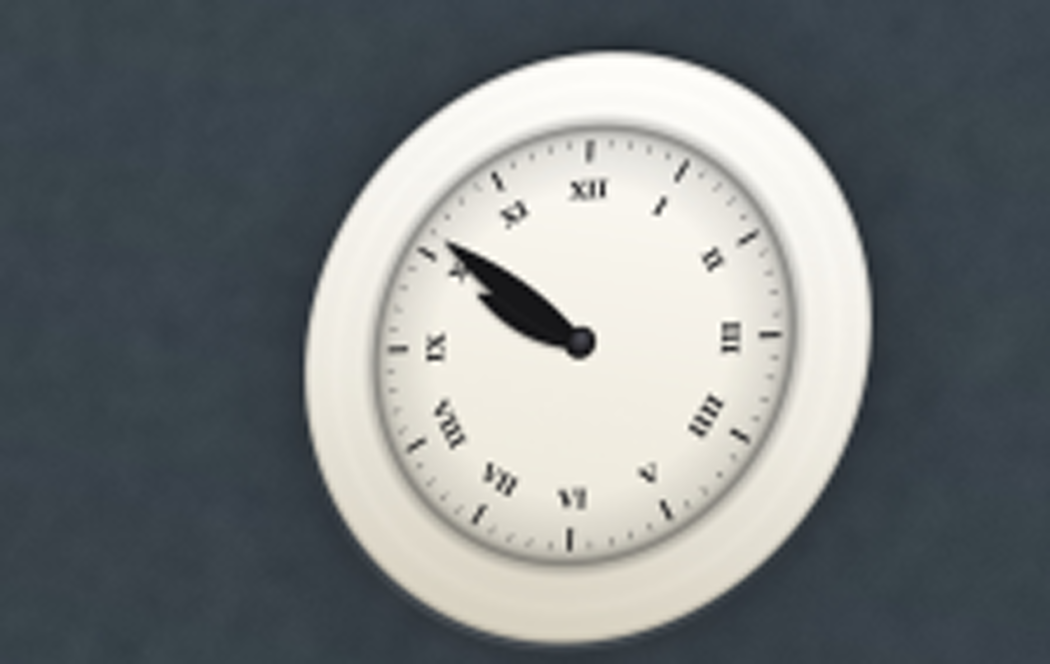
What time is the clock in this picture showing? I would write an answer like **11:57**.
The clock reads **9:51**
